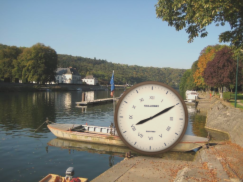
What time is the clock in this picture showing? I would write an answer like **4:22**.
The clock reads **8:10**
